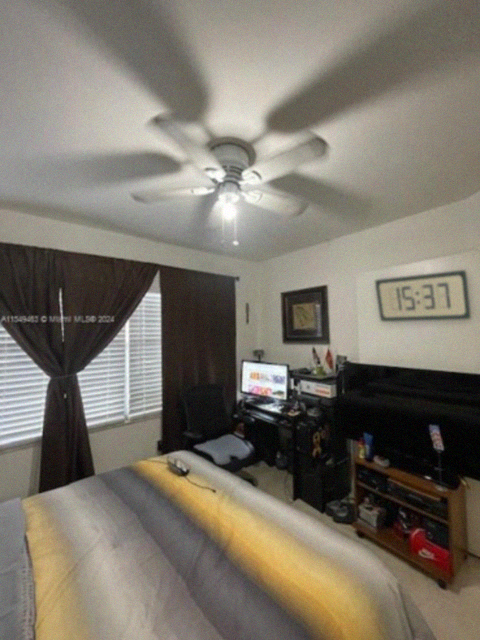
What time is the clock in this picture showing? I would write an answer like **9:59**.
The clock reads **15:37**
